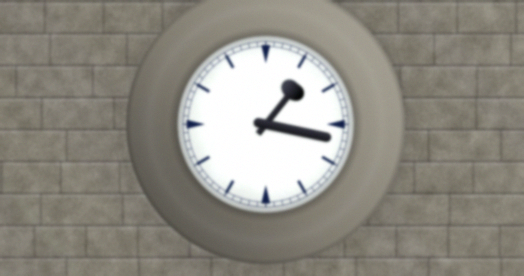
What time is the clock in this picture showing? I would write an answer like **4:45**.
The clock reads **1:17**
